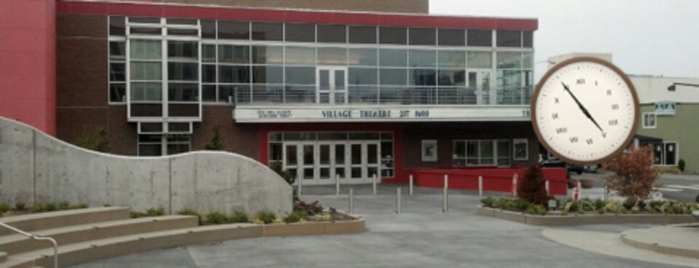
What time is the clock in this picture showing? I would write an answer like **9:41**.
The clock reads **4:55**
